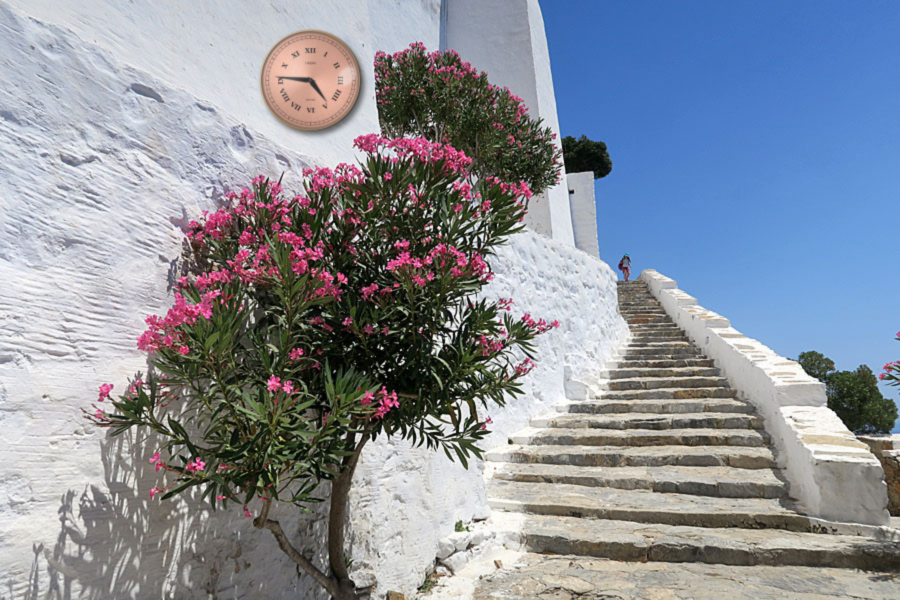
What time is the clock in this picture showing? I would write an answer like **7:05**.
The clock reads **4:46**
